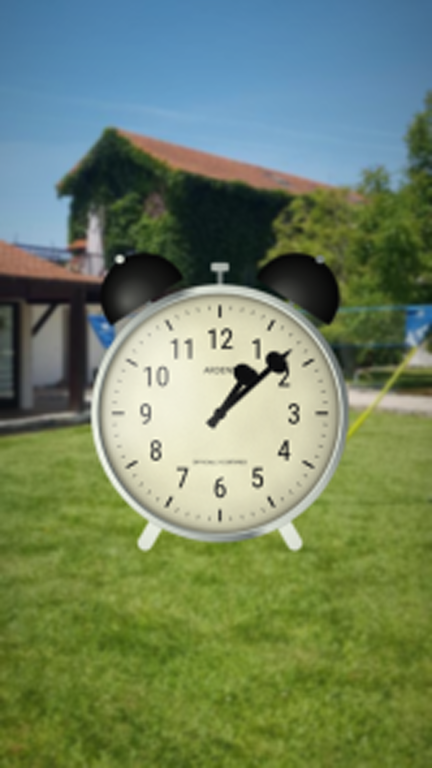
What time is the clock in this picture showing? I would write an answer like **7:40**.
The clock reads **1:08**
